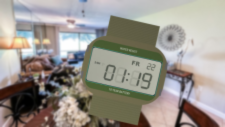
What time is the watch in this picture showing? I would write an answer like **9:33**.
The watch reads **1:19**
